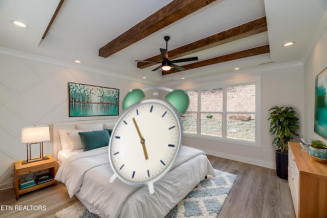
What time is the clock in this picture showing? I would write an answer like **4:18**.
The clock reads **4:53**
